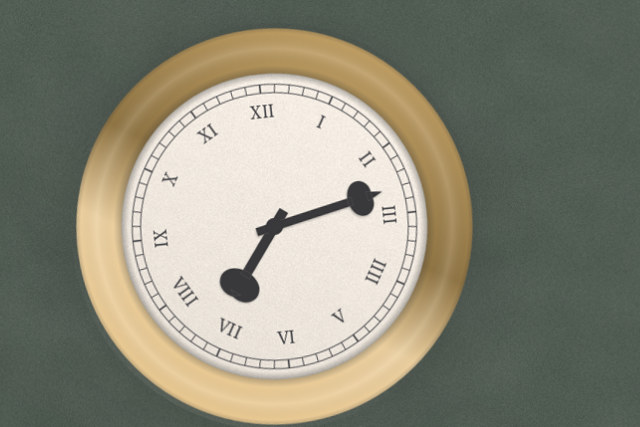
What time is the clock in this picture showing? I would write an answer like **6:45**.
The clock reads **7:13**
